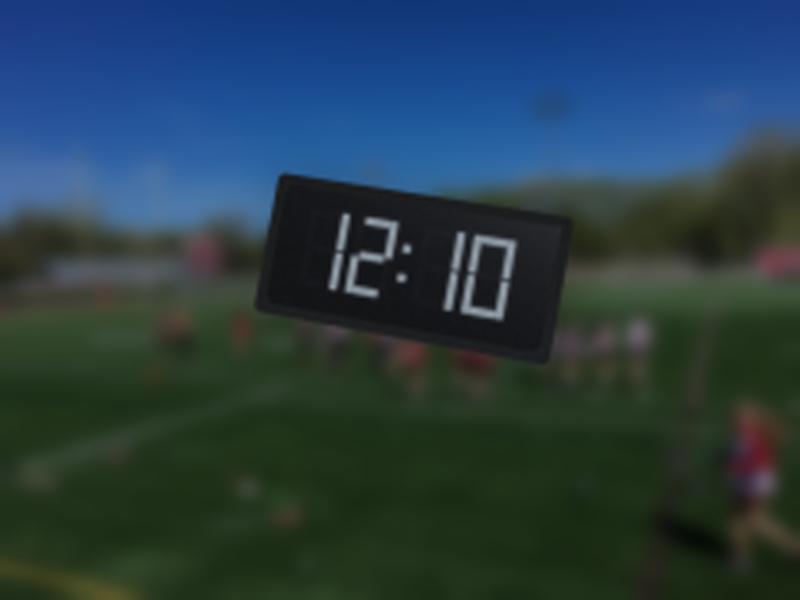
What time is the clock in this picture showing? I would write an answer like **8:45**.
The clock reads **12:10**
